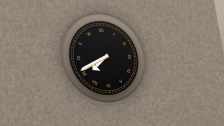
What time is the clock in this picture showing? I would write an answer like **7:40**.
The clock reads **7:41**
